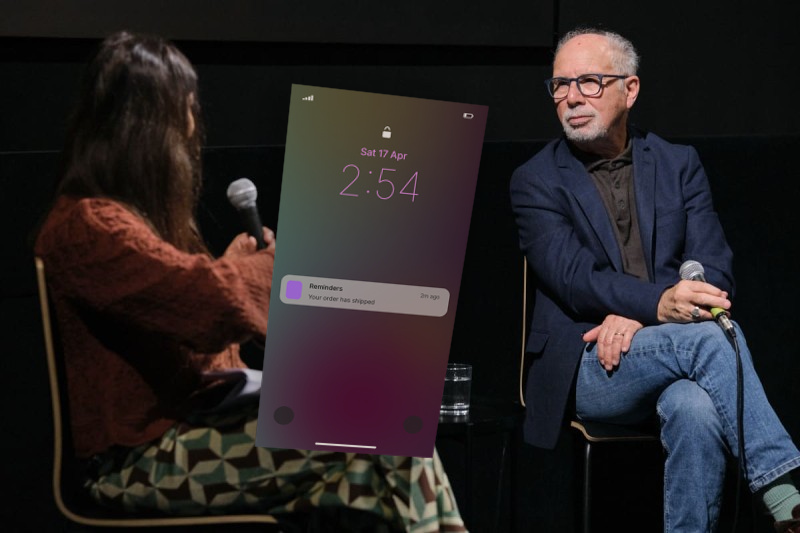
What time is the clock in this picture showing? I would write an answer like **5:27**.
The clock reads **2:54**
